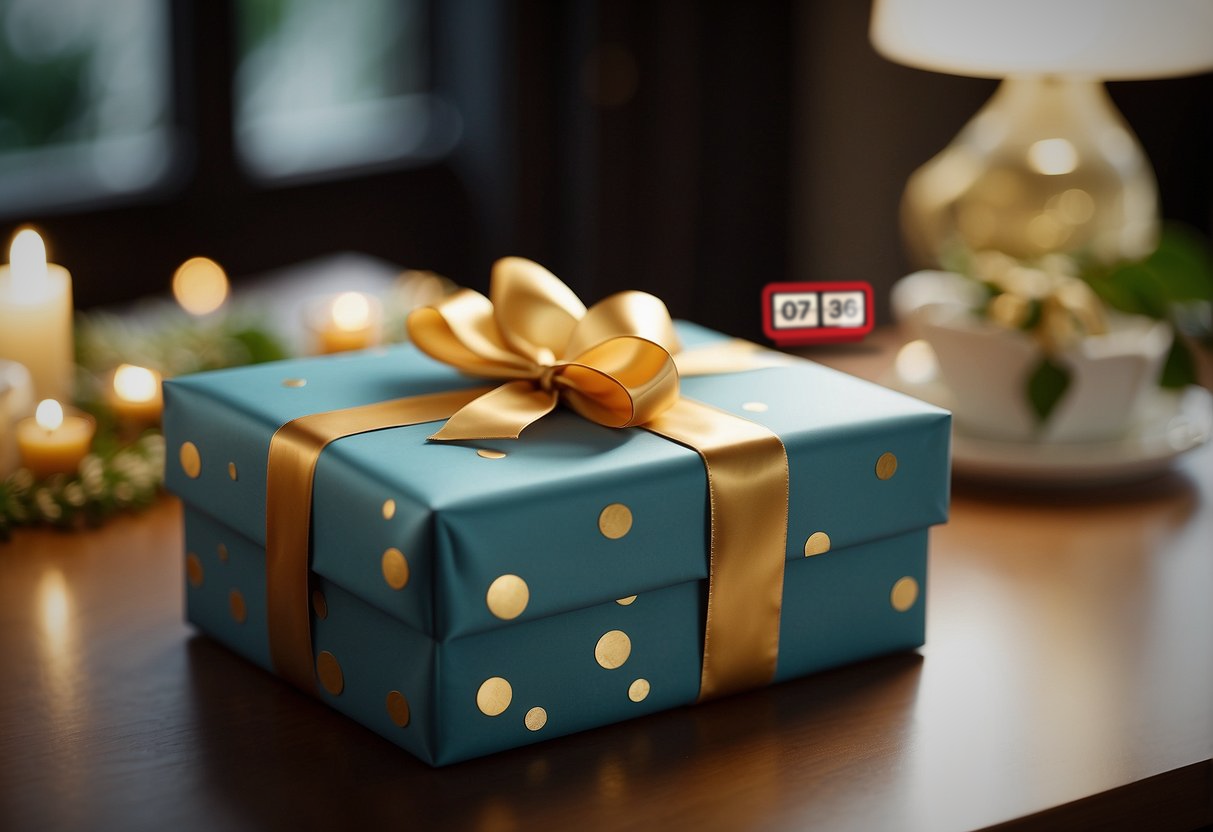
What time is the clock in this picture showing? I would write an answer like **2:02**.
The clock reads **7:36**
